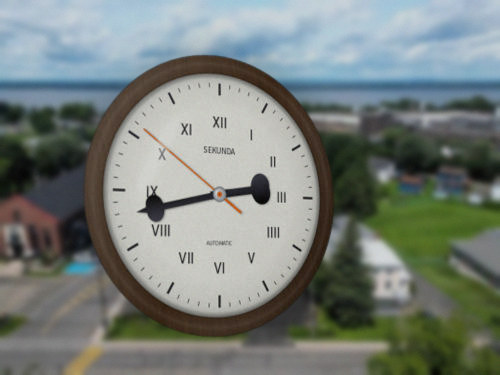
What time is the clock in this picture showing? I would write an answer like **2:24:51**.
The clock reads **2:42:51**
